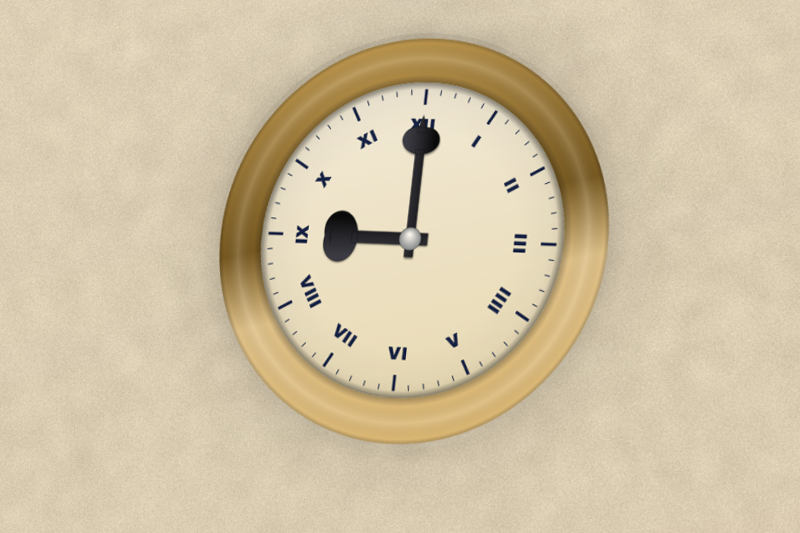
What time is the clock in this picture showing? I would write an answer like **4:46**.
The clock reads **9:00**
